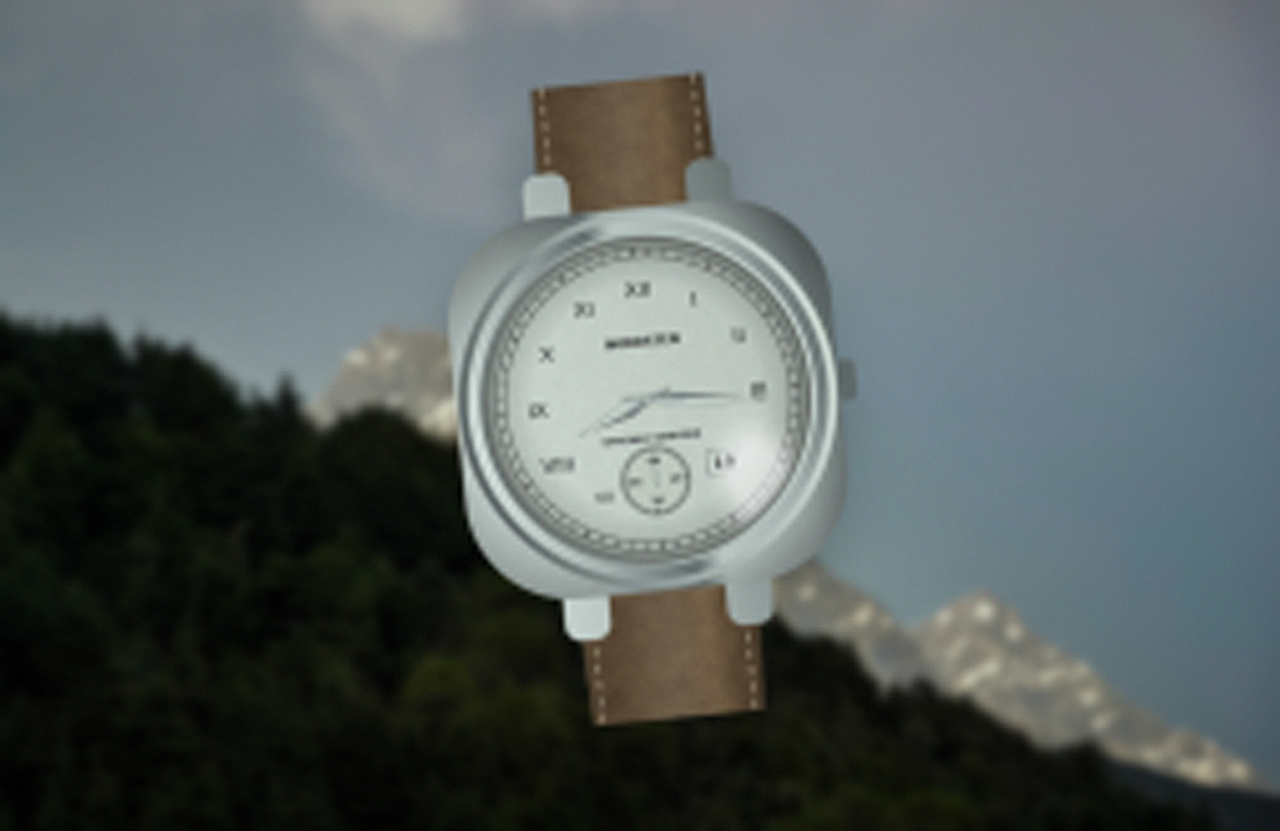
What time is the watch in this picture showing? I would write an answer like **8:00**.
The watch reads **8:16**
